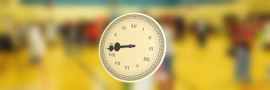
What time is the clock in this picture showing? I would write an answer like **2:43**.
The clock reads **8:43**
